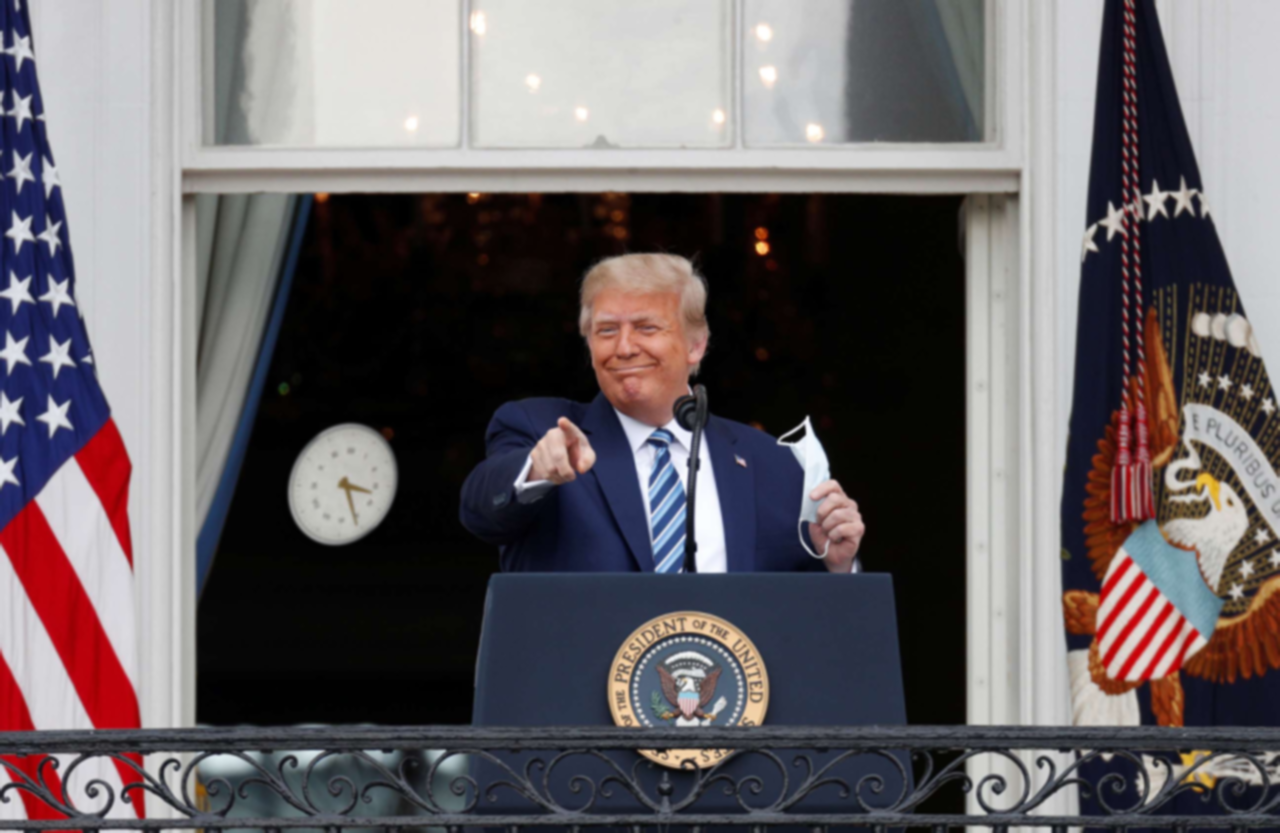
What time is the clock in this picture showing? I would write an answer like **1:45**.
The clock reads **3:26**
